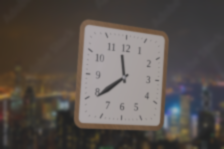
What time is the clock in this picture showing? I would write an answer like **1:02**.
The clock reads **11:39**
